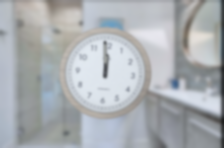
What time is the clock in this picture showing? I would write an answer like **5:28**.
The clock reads **11:59**
